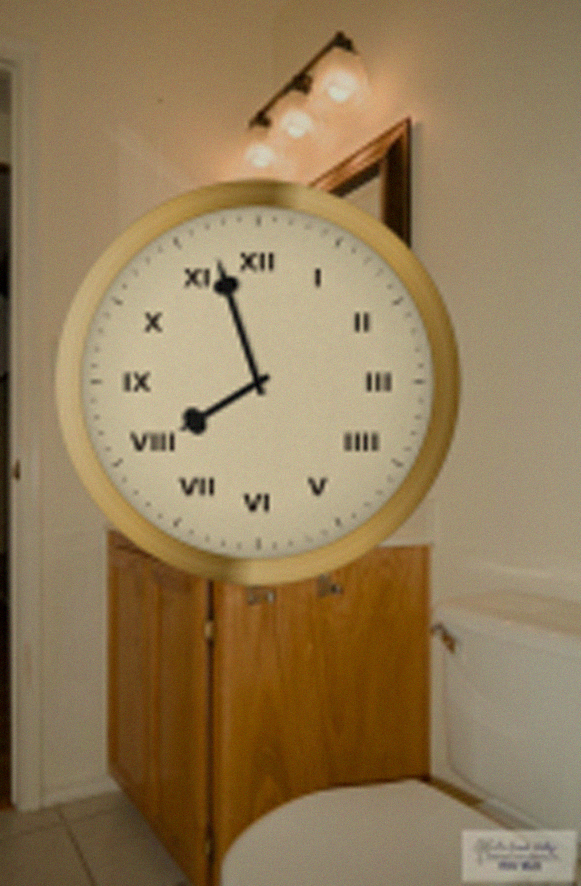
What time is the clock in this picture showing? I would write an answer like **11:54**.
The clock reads **7:57**
